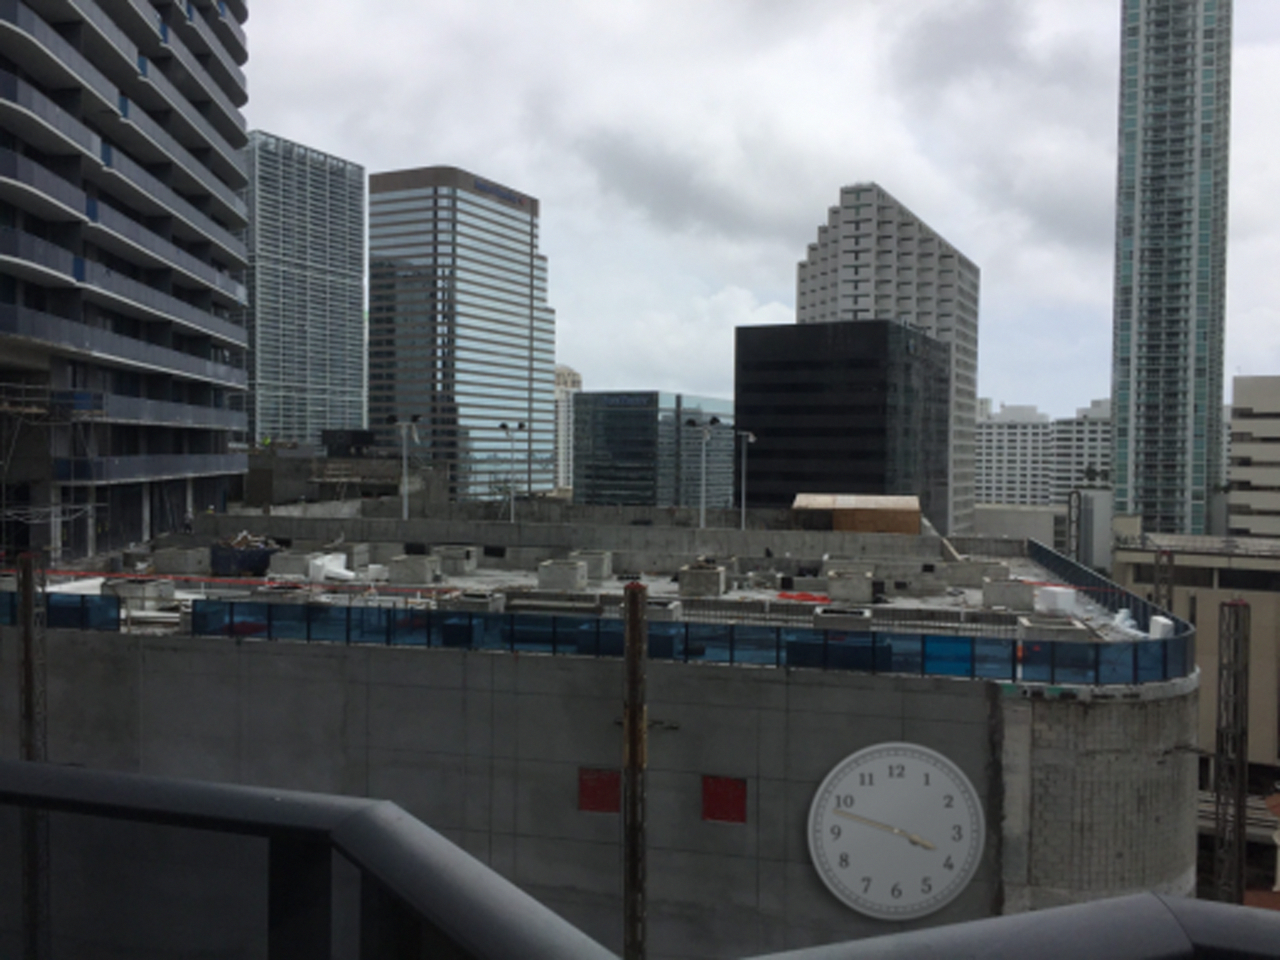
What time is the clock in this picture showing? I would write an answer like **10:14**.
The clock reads **3:48**
